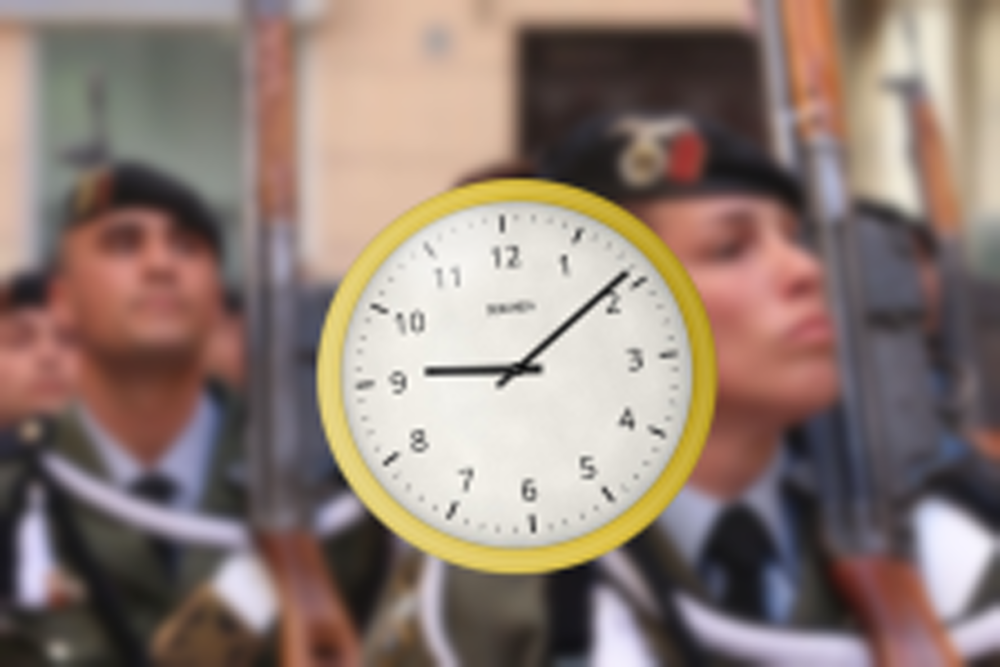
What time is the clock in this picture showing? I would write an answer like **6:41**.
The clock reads **9:09**
